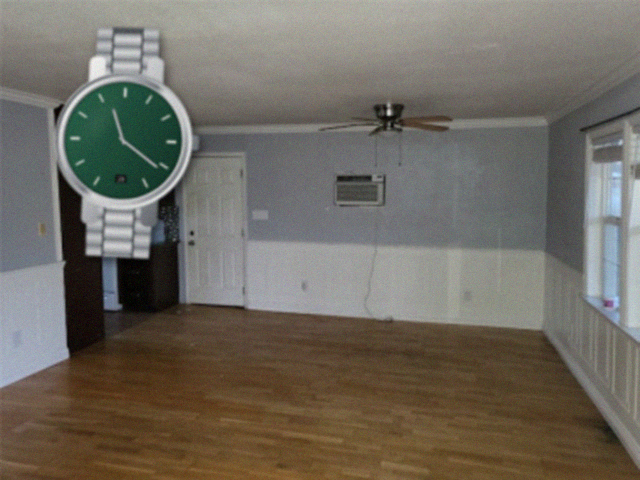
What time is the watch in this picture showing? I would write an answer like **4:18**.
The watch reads **11:21**
